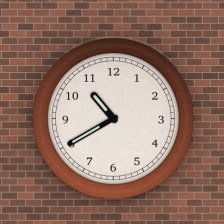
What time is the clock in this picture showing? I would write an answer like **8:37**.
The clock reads **10:40**
